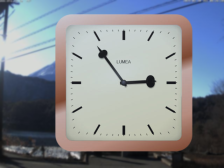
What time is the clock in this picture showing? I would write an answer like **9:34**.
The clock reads **2:54**
